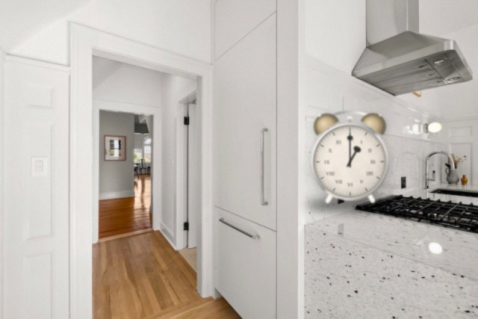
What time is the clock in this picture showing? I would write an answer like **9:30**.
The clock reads **1:00**
